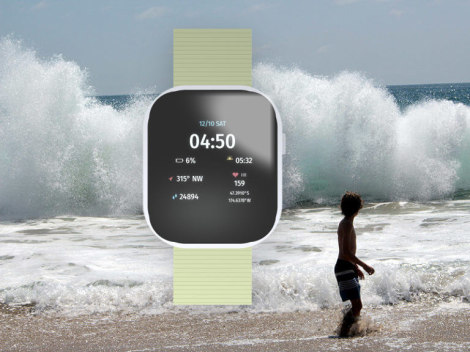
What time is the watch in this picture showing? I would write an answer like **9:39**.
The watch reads **4:50**
